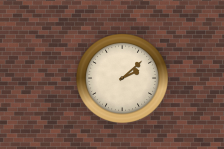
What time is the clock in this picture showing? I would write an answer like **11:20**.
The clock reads **2:08**
